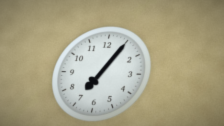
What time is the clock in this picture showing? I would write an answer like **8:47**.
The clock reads **7:05**
